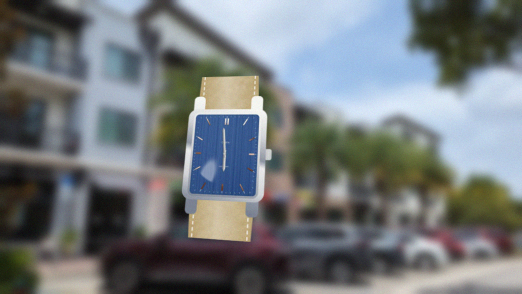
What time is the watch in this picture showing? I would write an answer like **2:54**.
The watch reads **5:59**
